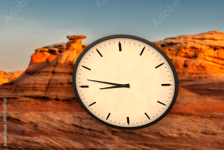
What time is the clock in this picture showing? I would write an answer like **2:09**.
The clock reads **8:47**
